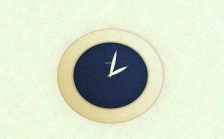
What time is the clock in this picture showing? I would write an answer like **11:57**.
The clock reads **2:02**
